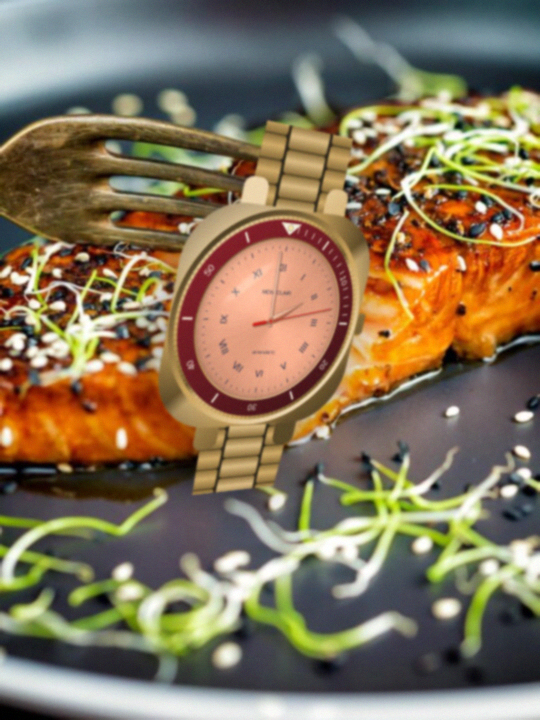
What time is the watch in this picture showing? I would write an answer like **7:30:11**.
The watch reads **1:59:13**
